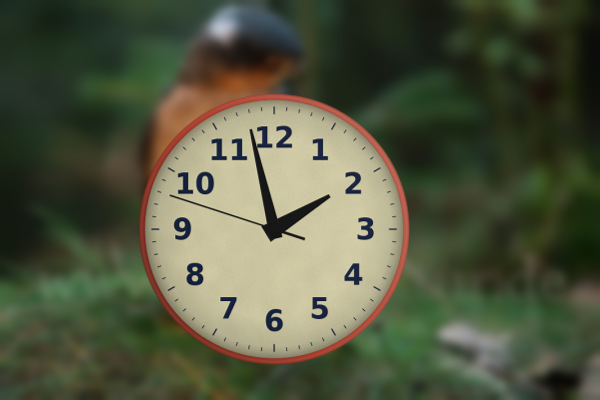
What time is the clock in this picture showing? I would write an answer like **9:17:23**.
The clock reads **1:57:48**
